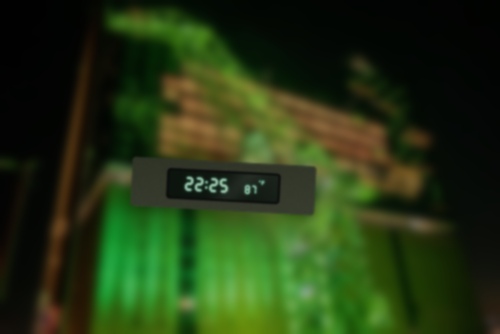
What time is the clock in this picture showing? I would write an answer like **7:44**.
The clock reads **22:25**
